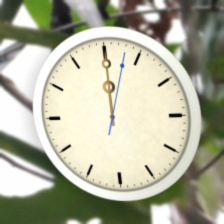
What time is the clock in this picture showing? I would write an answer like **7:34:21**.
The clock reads **12:00:03**
